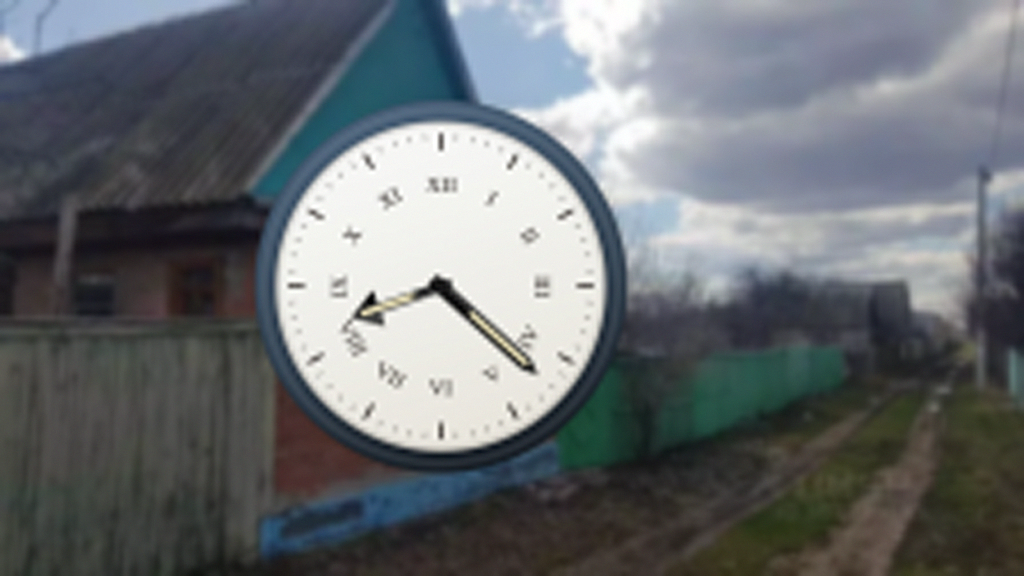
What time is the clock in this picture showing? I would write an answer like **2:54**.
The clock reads **8:22**
